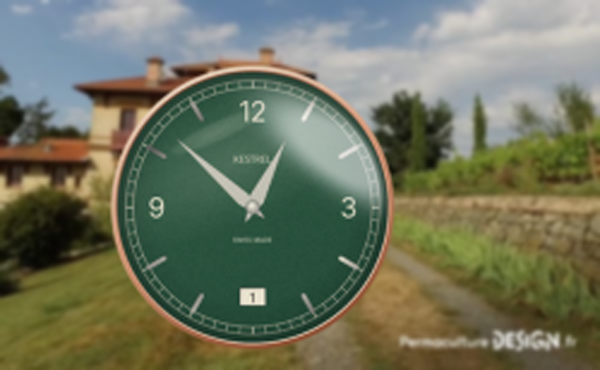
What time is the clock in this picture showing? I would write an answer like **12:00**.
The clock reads **12:52**
